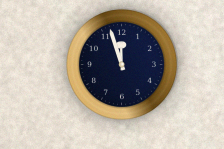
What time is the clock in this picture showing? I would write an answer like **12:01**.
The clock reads **11:57**
